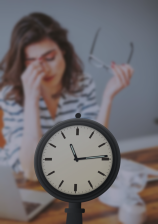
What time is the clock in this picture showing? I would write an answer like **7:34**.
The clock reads **11:14**
